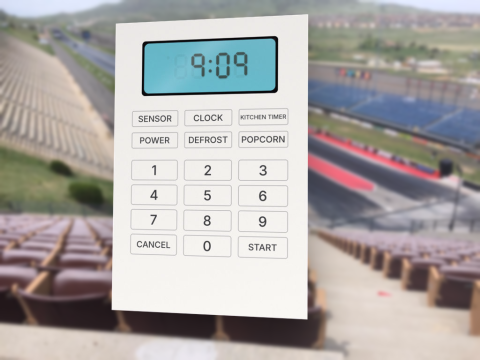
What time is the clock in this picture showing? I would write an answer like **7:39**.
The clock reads **9:09**
